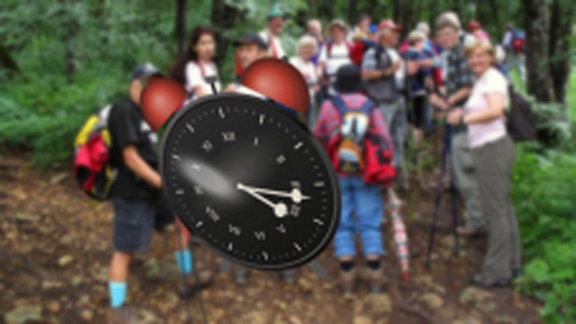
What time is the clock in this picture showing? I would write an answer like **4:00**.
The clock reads **4:17**
